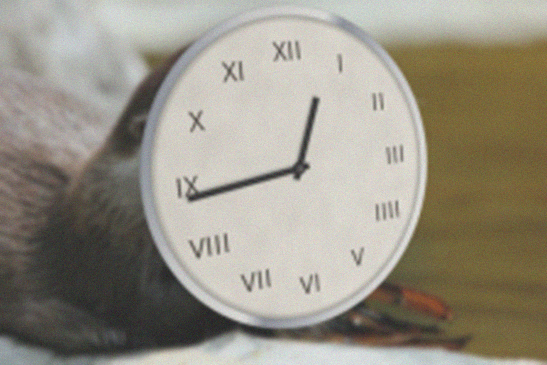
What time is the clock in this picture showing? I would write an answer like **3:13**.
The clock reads **12:44**
